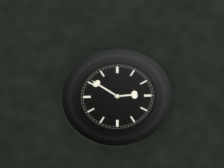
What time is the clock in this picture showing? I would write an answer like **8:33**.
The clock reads **2:51**
